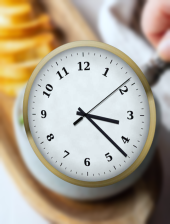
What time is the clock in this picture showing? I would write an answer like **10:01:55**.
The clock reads **3:22:09**
